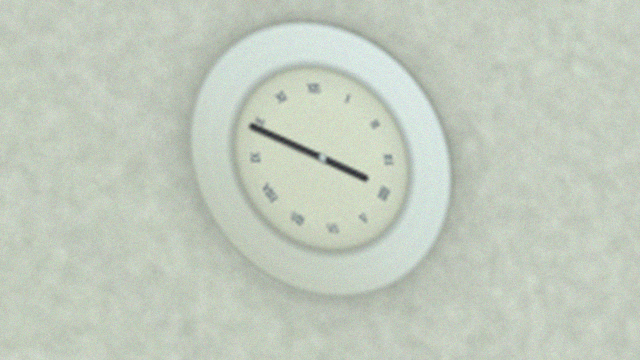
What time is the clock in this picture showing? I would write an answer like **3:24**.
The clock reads **3:49**
